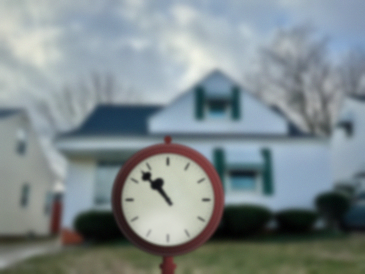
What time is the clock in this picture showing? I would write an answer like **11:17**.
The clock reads **10:53**
